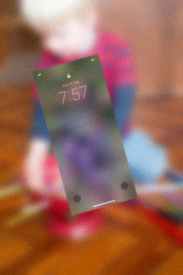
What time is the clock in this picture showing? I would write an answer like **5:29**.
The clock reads **7:57**
